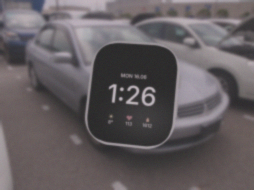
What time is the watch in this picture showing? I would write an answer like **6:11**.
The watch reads **1:26**
